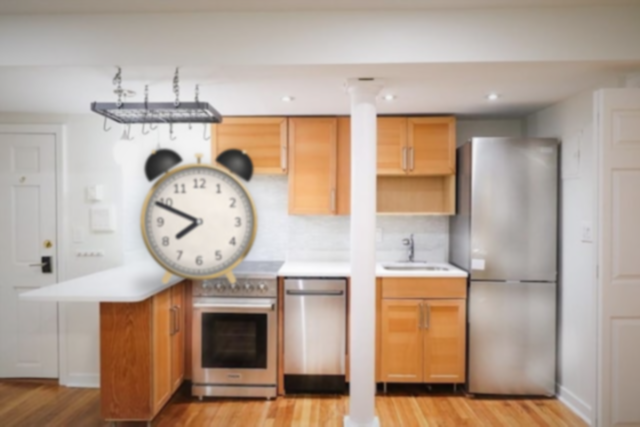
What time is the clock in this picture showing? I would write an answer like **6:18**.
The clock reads **7:49**
